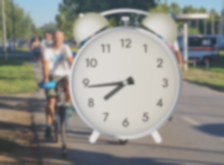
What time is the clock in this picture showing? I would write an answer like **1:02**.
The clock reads **7:44**
